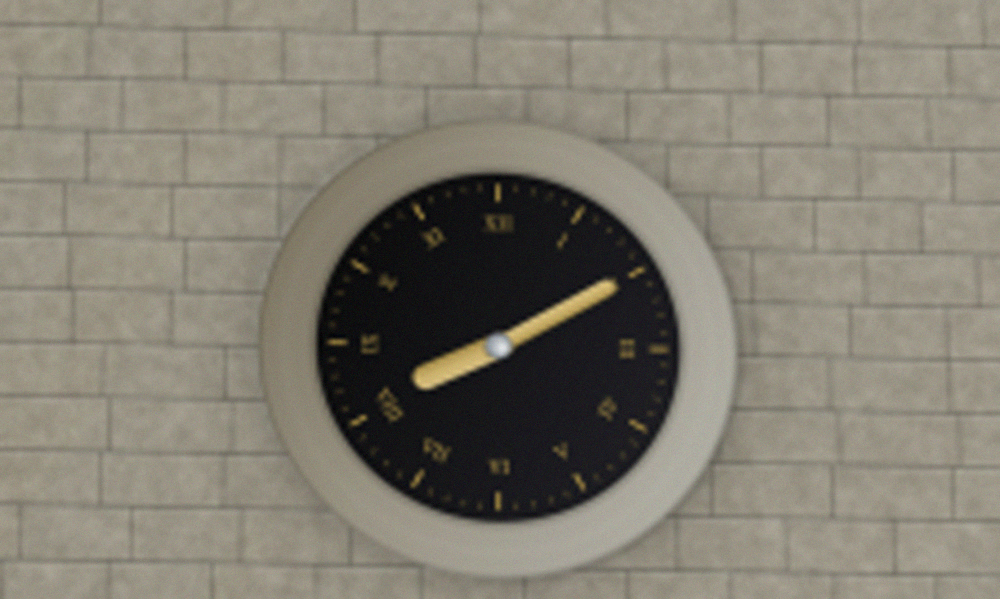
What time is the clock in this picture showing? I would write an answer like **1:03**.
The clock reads **8:10**
